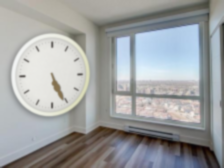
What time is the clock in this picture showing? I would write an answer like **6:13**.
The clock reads **5:26**
